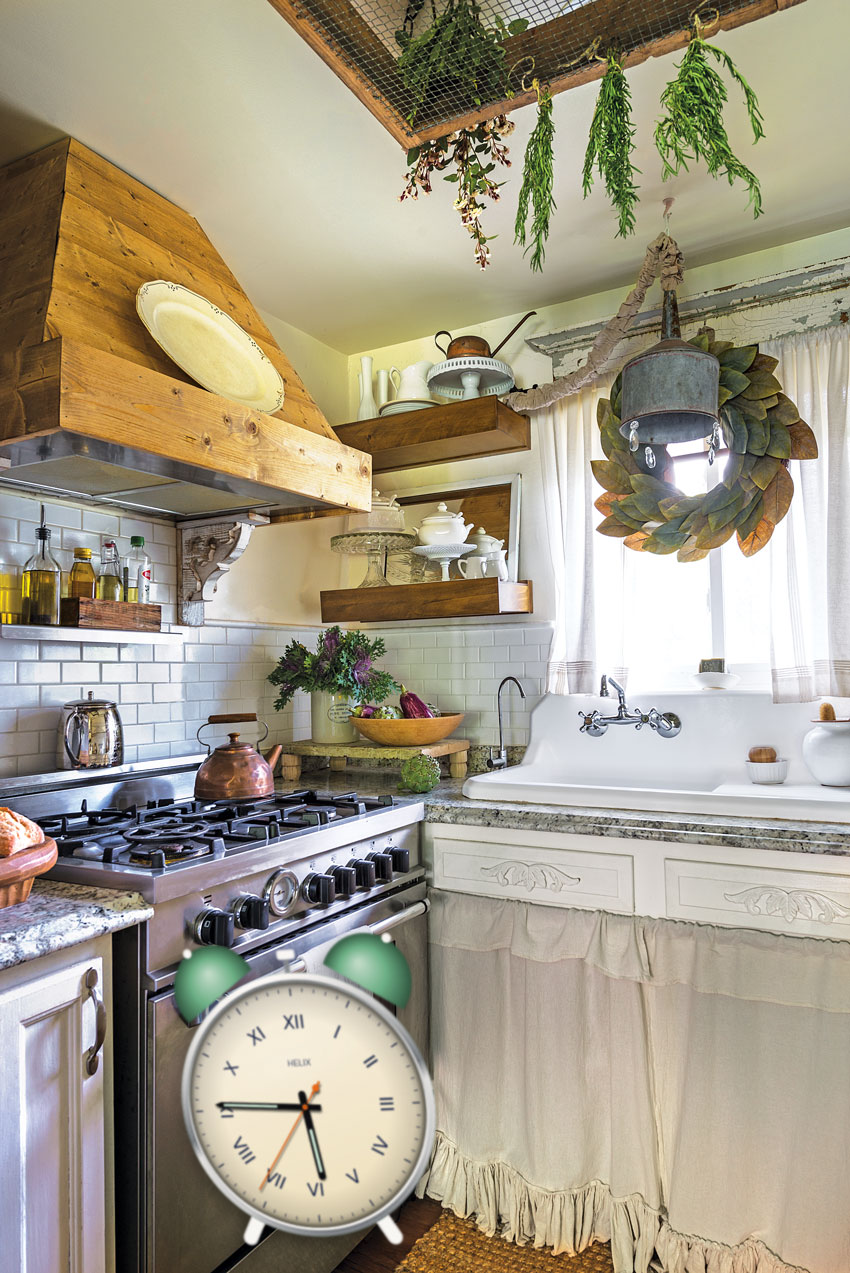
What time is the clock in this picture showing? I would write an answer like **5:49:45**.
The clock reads **5:45:36**
